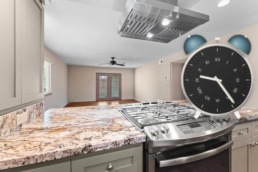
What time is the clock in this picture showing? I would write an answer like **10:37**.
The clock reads **9:24**
